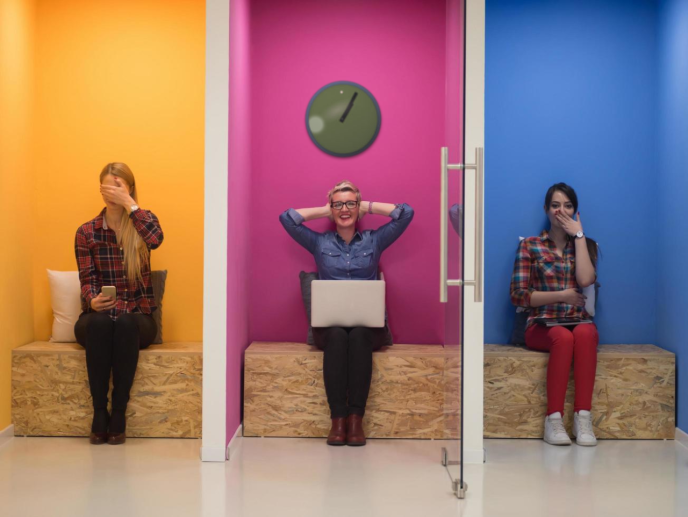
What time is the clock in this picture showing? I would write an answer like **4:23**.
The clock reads **1:05**
